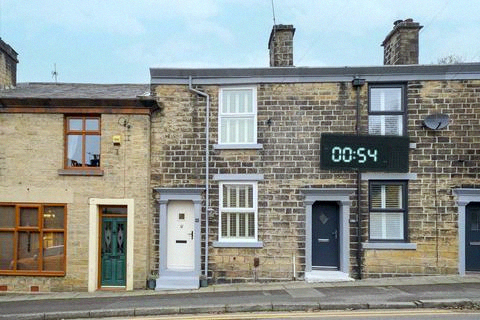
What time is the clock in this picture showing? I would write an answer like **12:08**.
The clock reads **0:54**
